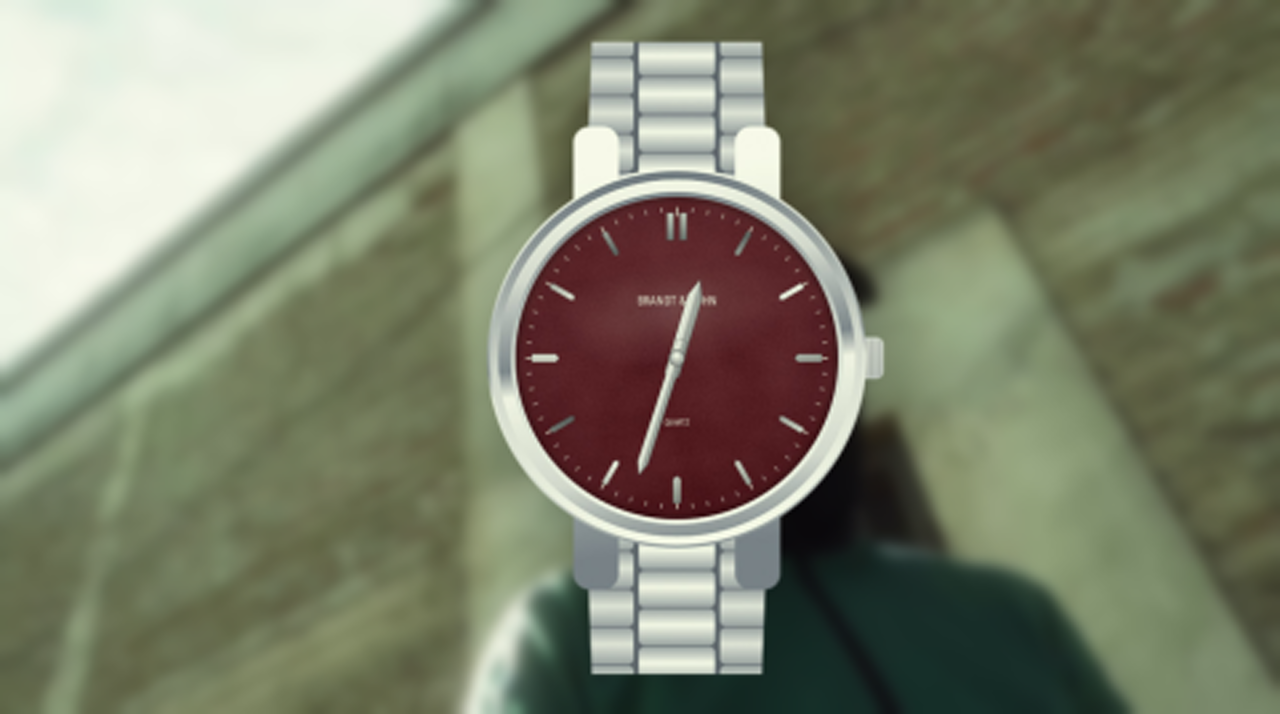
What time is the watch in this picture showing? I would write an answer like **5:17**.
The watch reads **12:33**
